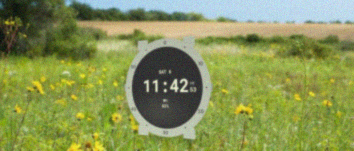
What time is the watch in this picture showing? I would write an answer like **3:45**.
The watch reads **11:42**
